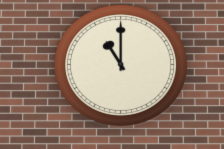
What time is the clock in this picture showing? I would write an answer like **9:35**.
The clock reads **11:00**
